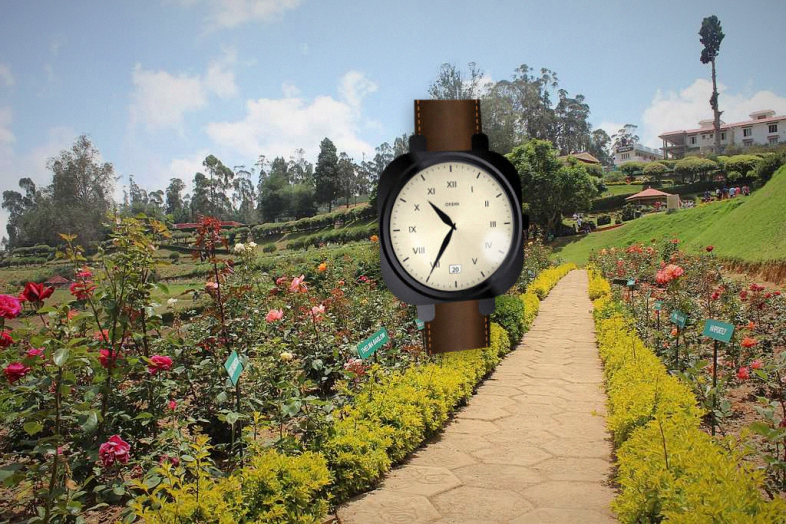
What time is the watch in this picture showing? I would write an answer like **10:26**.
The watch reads **10:35**
